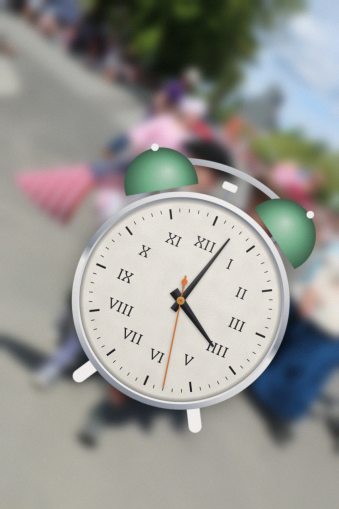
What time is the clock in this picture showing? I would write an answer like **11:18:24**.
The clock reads **4:02:28**
